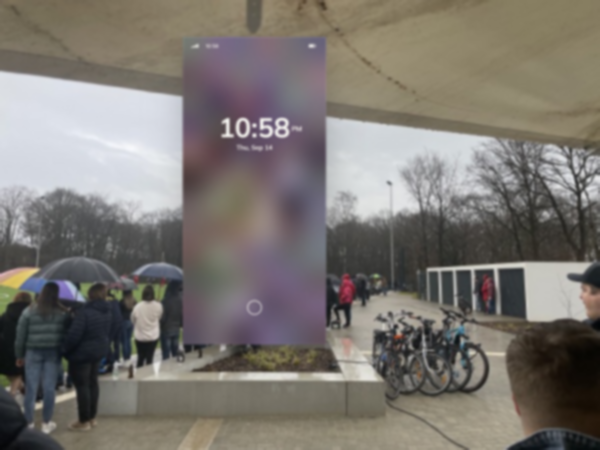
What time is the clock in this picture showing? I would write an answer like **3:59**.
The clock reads **10:58**
